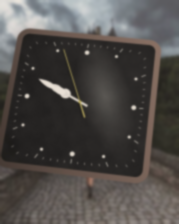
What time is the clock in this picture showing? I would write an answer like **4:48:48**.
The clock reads **9:48:56**
